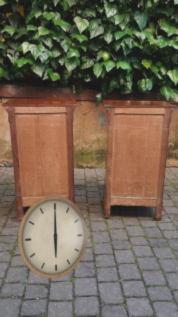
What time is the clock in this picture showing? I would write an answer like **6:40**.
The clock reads **6:00**
